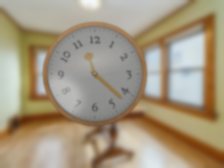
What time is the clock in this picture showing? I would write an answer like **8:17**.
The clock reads **11:22**
